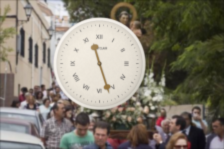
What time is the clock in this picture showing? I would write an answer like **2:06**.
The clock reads **11:27**
